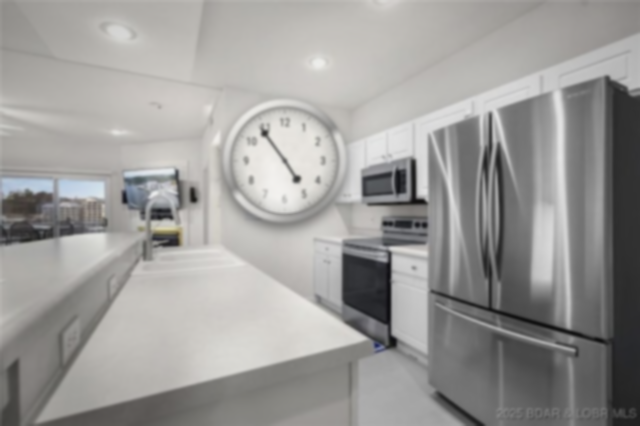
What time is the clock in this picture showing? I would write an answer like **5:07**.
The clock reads **4:54**
